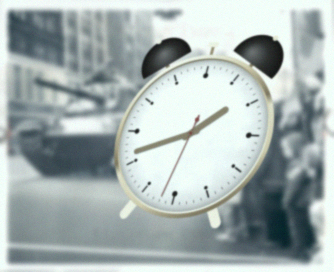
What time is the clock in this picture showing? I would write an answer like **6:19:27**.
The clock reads **1:41:32**
